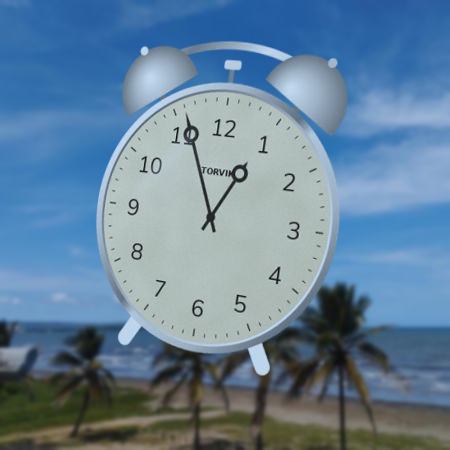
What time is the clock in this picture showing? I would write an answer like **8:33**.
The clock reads **12:56**
